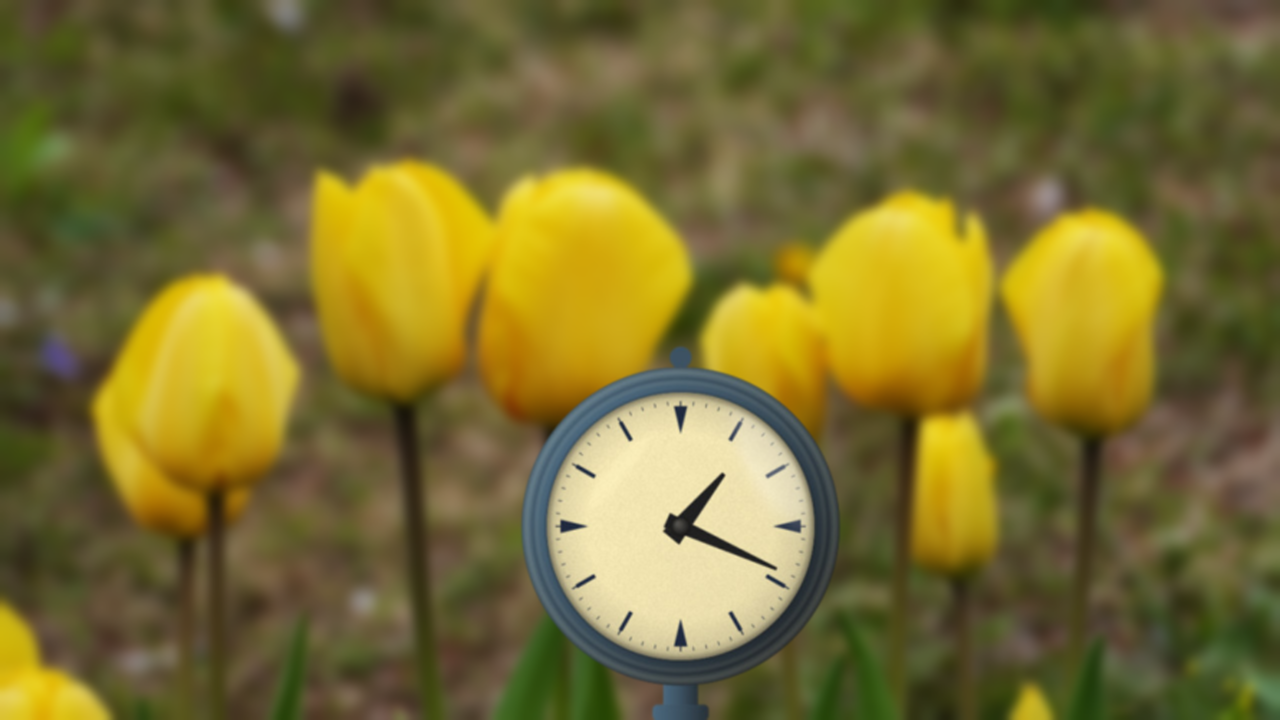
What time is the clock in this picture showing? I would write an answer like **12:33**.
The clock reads **1:19**
